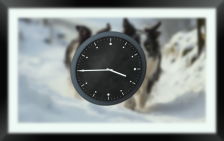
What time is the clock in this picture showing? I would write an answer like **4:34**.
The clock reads **3:45**
